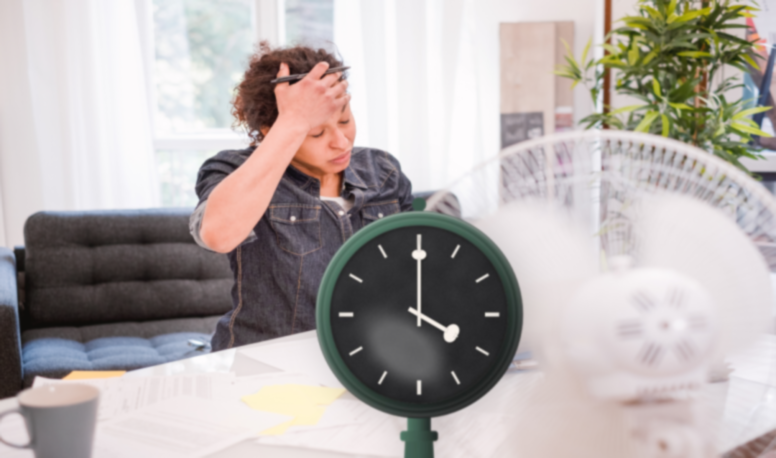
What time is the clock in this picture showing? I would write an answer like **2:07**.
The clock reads **4:00**
